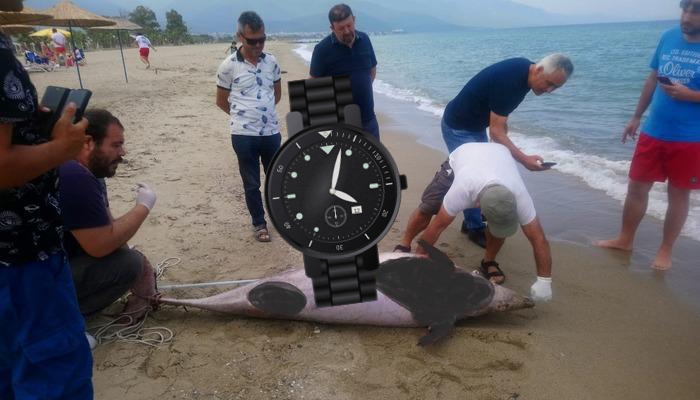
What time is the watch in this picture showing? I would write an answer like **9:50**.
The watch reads **4:03**
